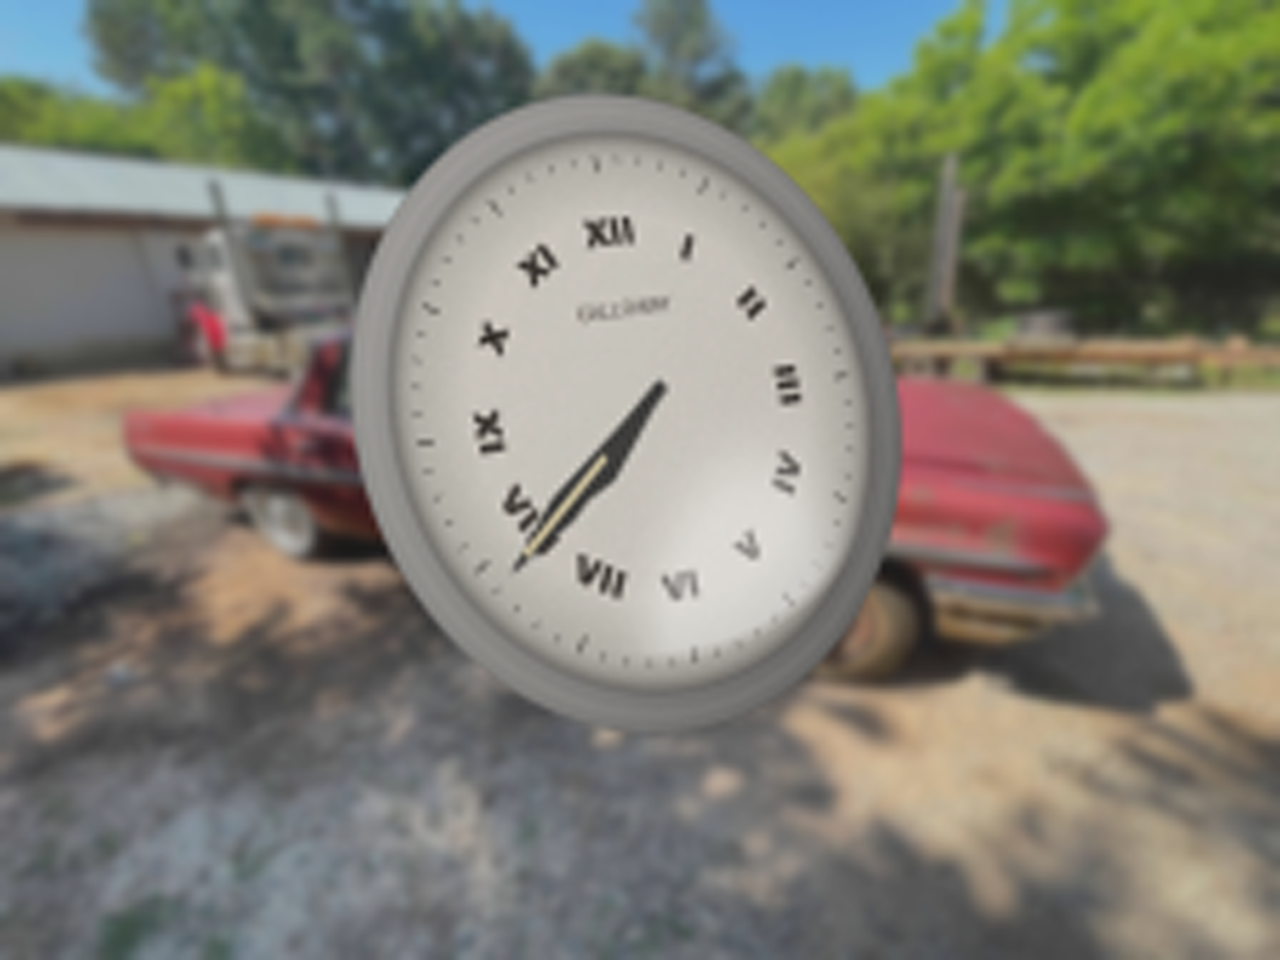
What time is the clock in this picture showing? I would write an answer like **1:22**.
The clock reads **7:39**
